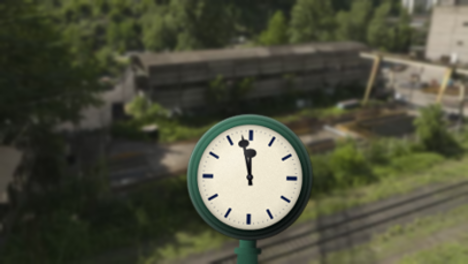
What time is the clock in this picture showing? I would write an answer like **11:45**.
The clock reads **11:58**
